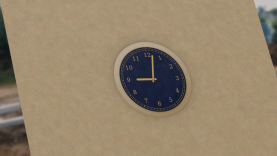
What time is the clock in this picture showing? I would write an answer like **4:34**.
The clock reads **9:02**
